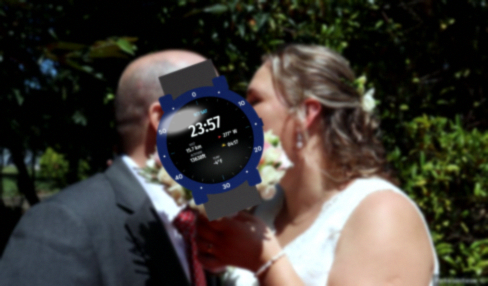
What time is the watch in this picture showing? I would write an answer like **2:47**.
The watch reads **23:57**
